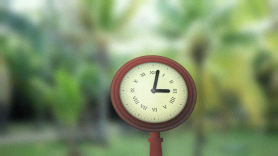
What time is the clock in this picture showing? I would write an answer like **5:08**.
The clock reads **3:02**
